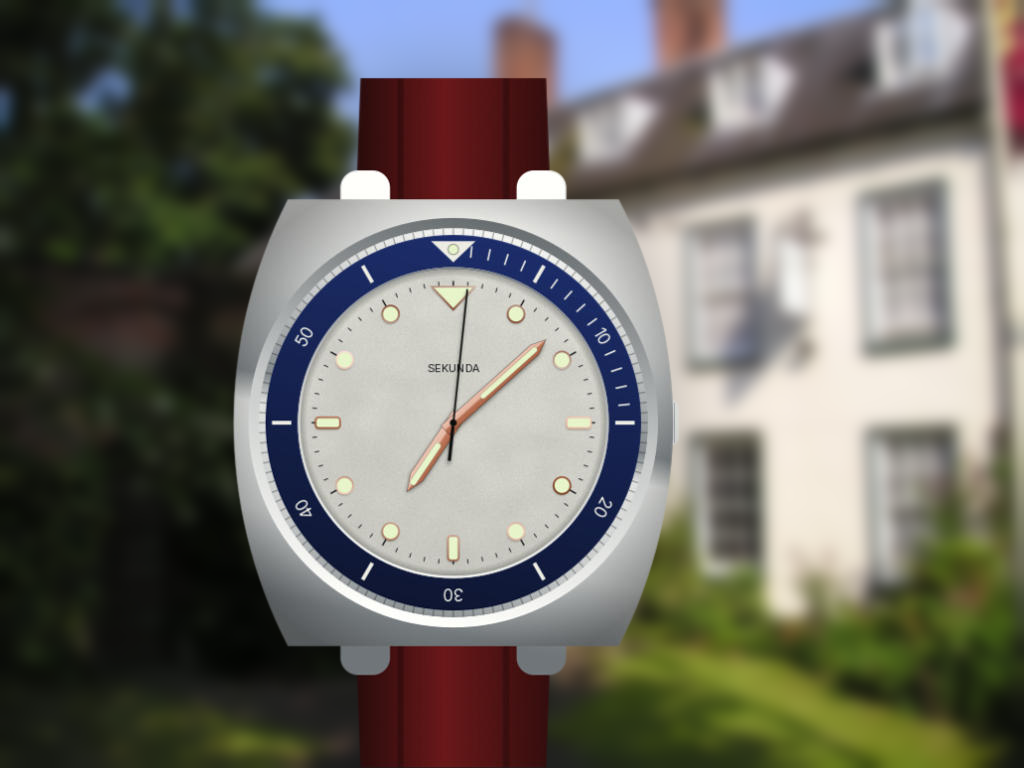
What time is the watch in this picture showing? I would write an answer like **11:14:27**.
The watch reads **7:08:01**
